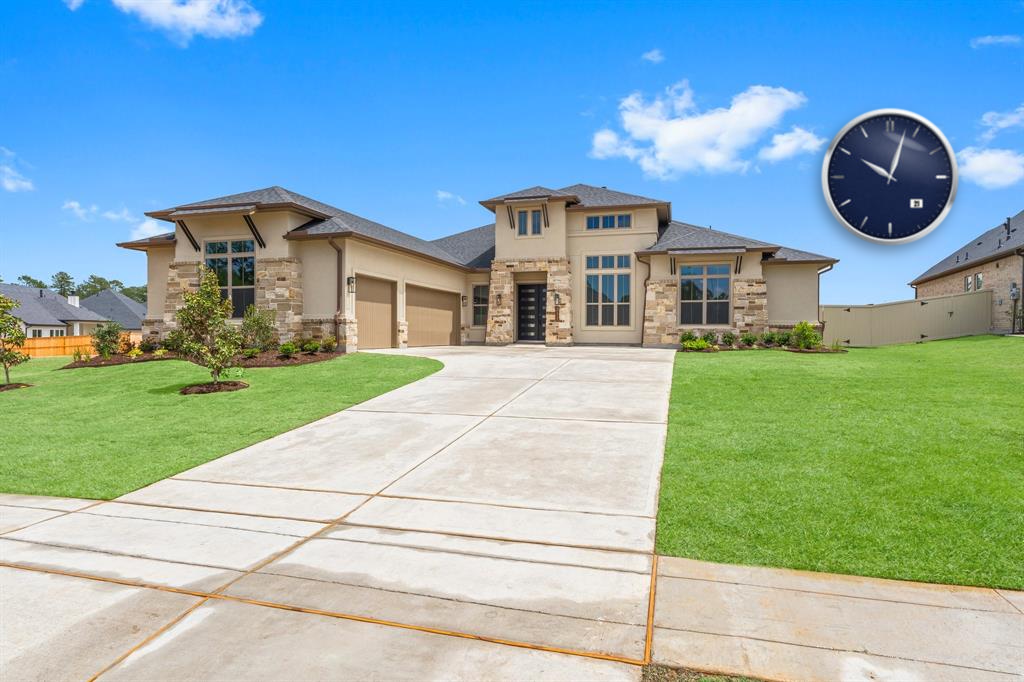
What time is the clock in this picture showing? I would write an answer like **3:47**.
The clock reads **10:03**
